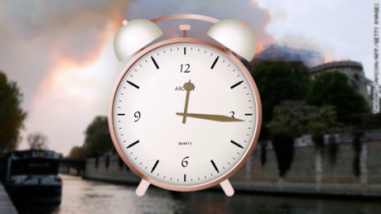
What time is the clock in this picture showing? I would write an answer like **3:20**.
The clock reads **12:16**
